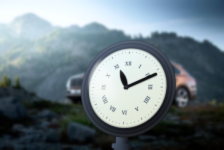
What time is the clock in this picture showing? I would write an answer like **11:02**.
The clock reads **11:11**
